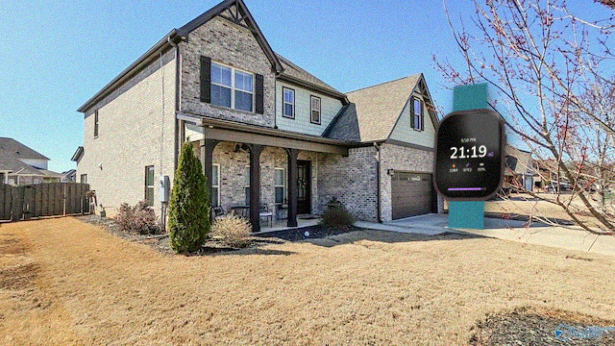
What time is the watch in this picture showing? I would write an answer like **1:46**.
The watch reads **21:19**
